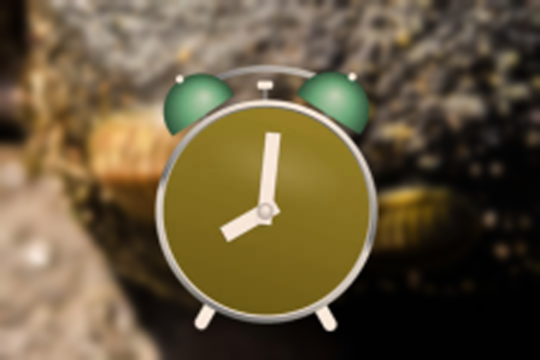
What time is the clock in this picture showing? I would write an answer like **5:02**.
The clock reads **8:01**
